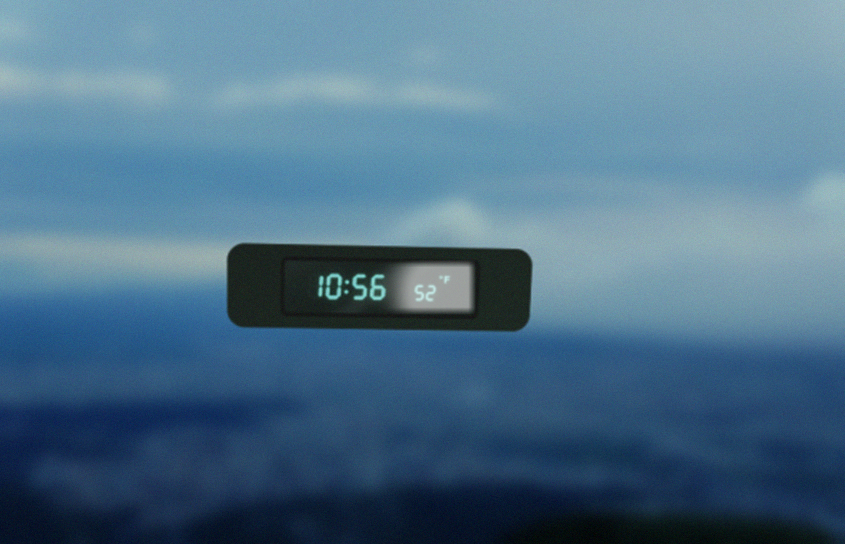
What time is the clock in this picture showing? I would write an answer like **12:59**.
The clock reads **10:56**
